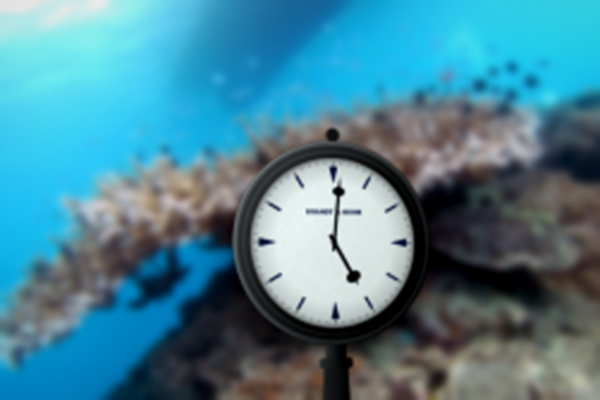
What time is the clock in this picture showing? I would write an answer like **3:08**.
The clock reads **5:01**
